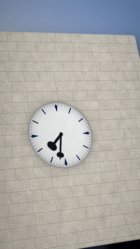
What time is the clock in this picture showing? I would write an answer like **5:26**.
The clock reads **7:32**
